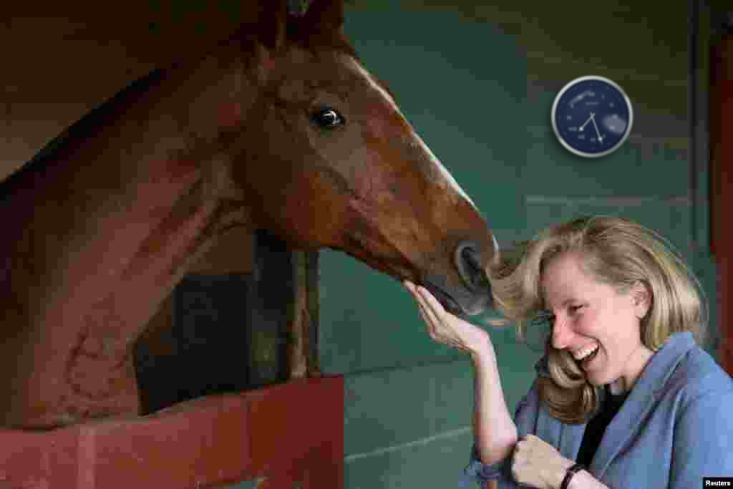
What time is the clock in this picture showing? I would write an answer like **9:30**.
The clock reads **7:27**
